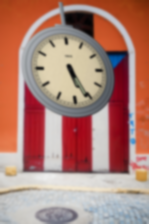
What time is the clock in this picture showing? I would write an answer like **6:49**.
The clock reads **5:26**
